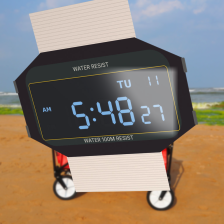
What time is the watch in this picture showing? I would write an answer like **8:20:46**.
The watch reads **5:48:27**
